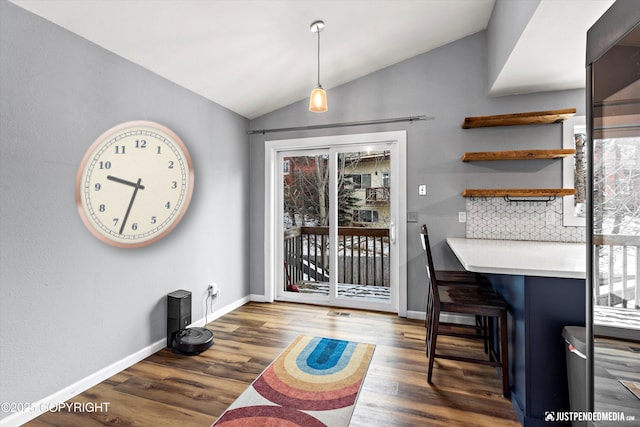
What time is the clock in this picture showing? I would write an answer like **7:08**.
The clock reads **9:33**
